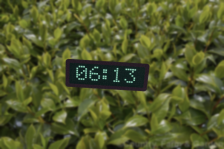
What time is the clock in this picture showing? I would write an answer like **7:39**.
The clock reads **6:13**
